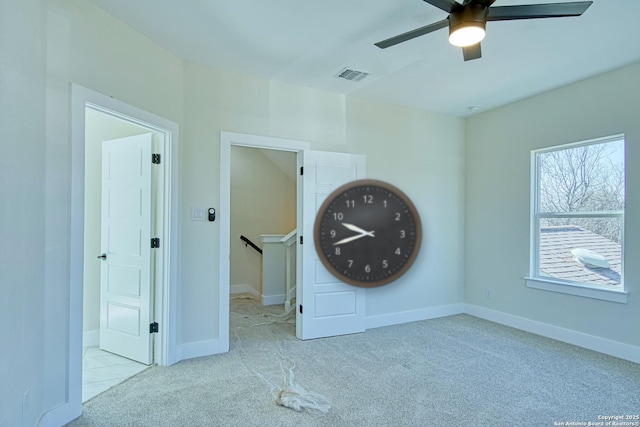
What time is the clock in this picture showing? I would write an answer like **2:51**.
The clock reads **9:42**
